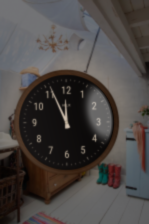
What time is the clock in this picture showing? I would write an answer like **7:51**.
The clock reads **11:56**
